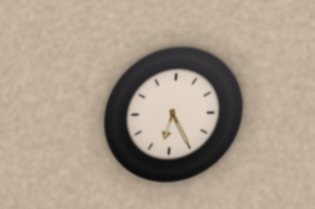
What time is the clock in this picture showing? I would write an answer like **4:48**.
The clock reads **6:25**
